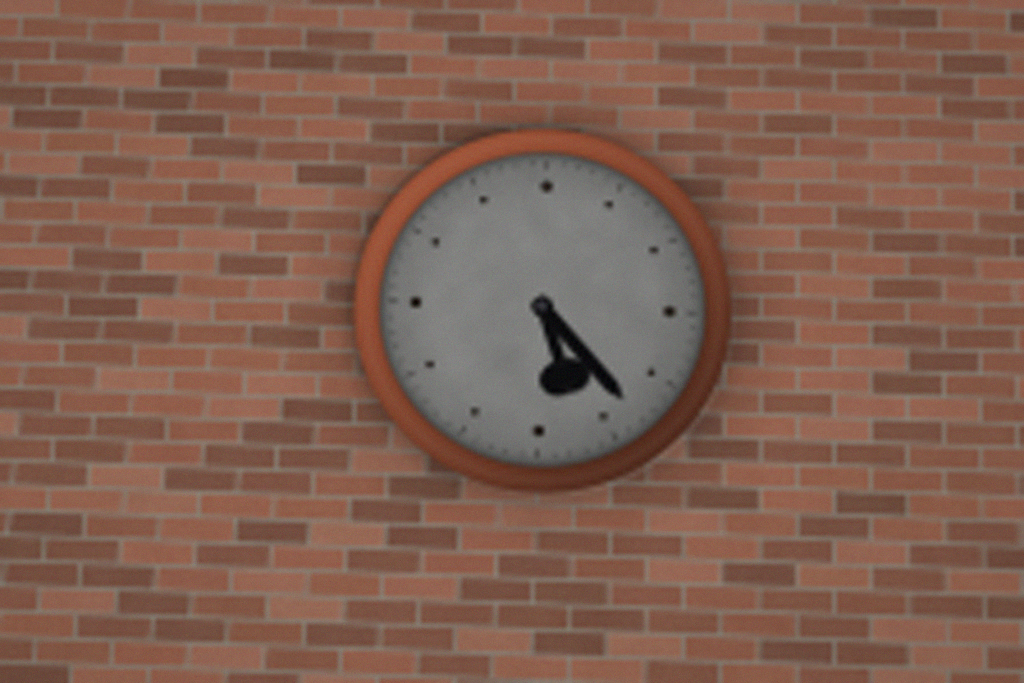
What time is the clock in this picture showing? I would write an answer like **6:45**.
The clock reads **5:23**
